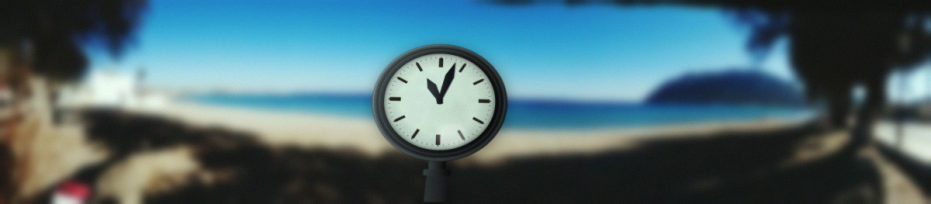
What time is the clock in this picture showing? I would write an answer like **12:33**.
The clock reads **11:03**
